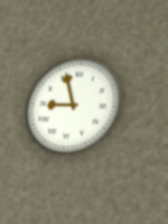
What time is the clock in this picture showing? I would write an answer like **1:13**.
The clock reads **8:56**
